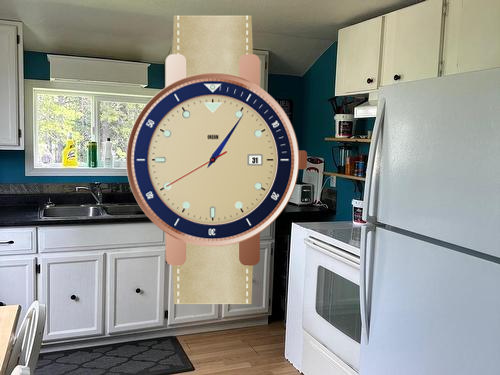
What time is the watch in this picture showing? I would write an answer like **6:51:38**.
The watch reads **1:05:40**
